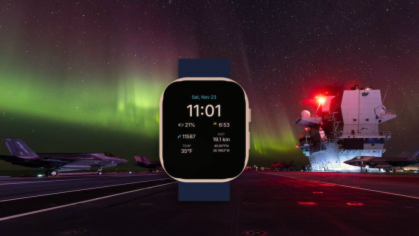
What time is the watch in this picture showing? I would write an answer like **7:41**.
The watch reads **11:01**
